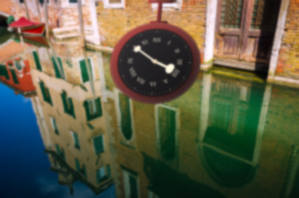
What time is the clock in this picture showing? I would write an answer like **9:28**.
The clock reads **3:51**
